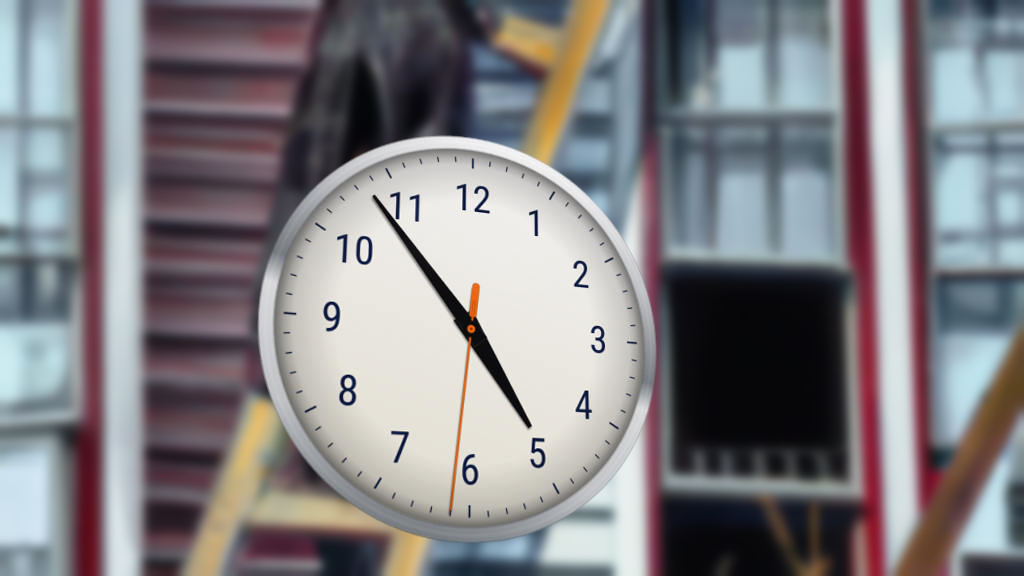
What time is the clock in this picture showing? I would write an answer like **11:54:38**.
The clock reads **4:53:31**
